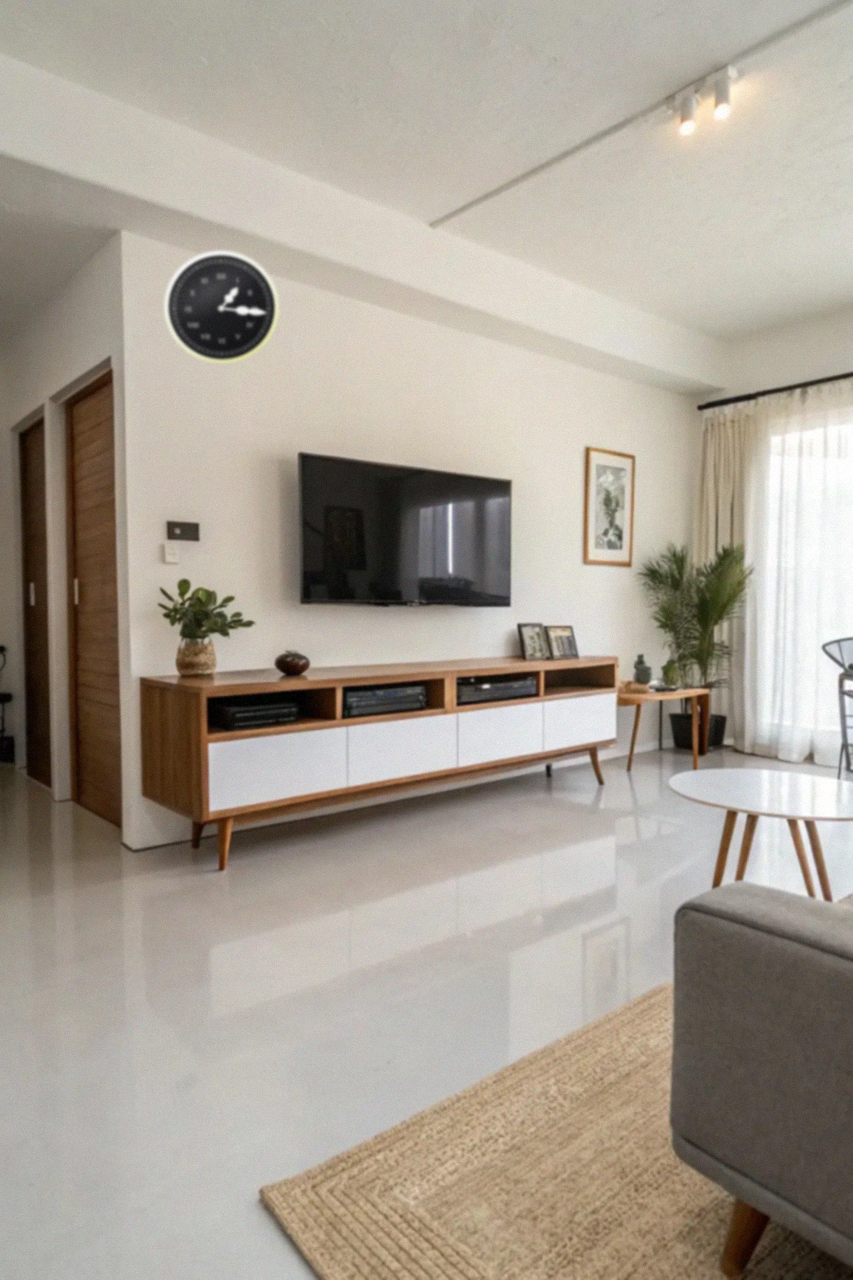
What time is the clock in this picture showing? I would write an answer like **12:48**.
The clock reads **1:16**
